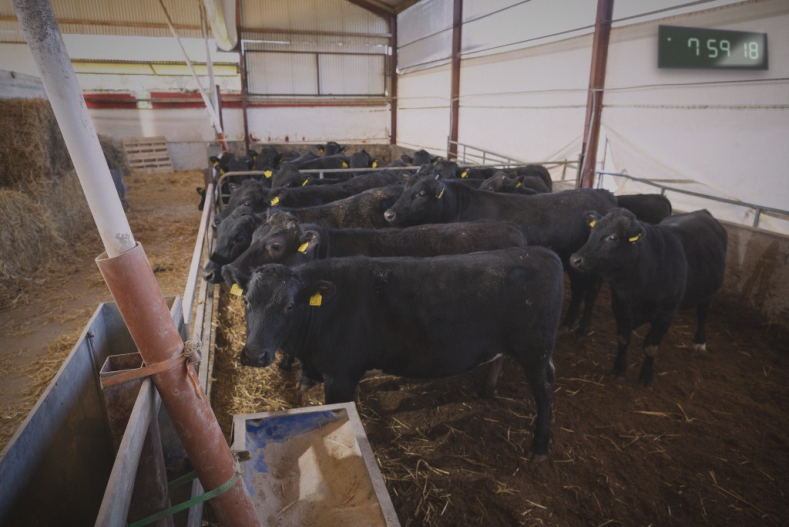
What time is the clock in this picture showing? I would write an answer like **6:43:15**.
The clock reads **7:59:18**
